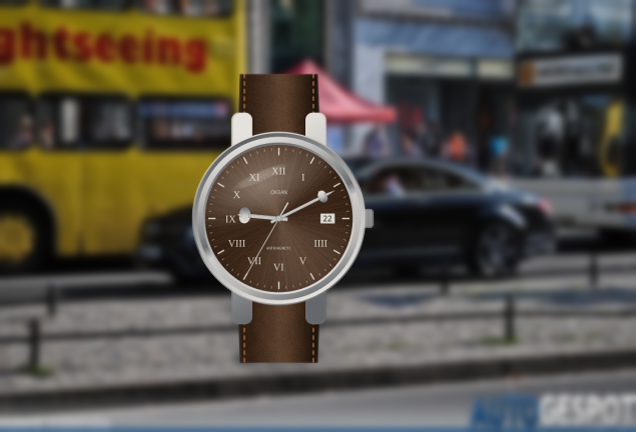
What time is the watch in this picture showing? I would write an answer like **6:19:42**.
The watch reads **9:10:35**
